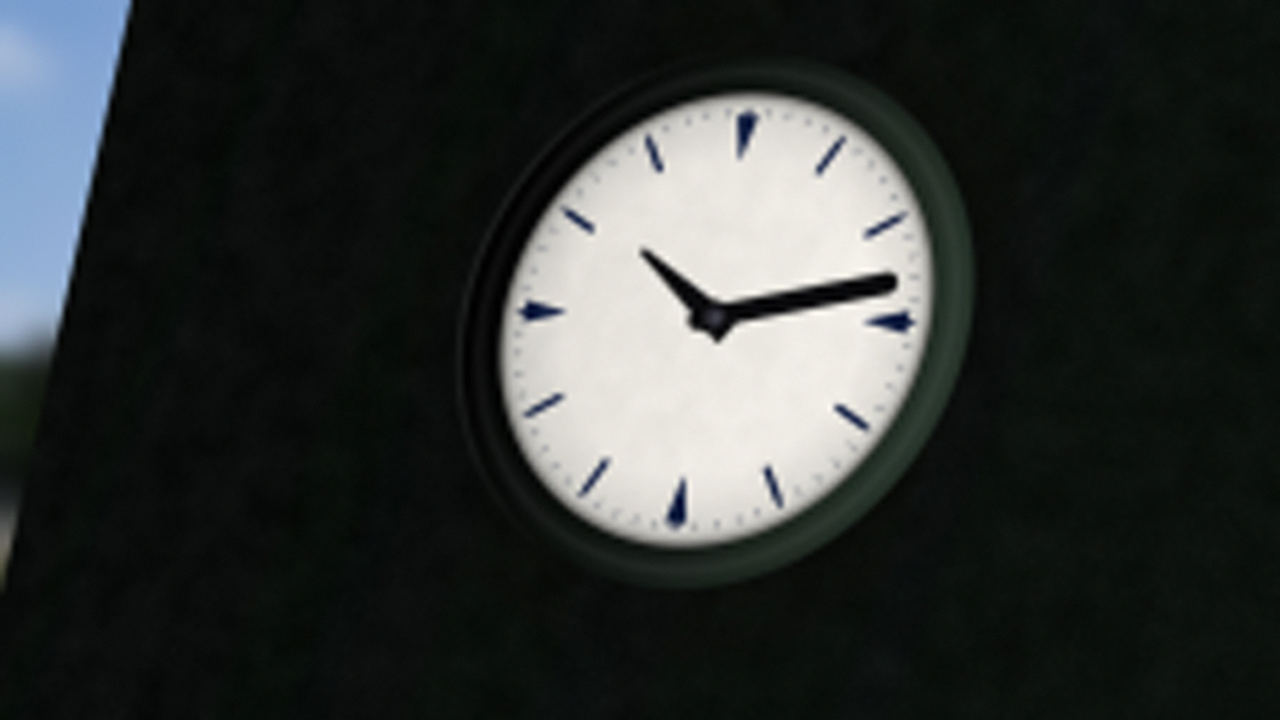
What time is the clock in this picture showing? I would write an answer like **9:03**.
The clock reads **10:13**
